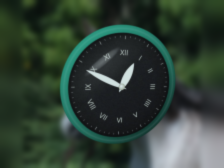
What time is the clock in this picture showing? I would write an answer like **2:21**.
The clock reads **12:49**
